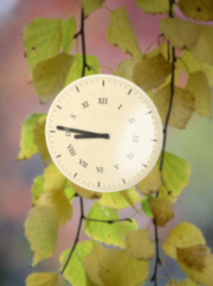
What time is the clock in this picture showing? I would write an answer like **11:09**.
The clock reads **8:46**
